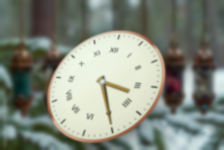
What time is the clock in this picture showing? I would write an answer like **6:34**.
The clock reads **3:25**
